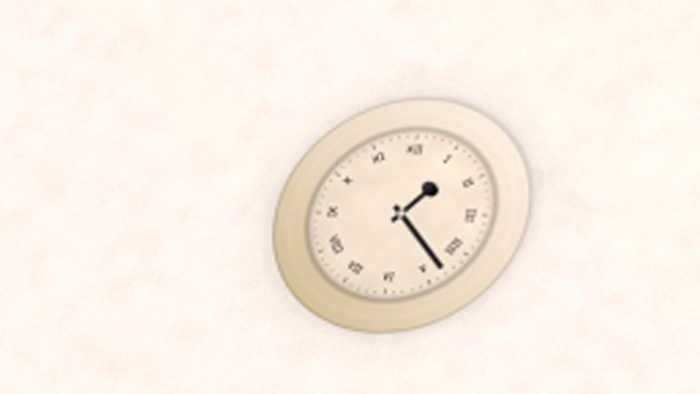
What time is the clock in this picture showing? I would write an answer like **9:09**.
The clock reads **1:23**
